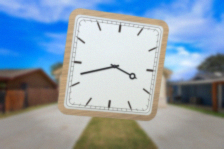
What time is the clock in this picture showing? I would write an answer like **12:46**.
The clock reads **3:42**
